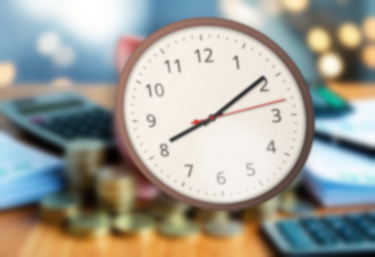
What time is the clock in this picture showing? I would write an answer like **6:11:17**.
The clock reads **8:09:13**
